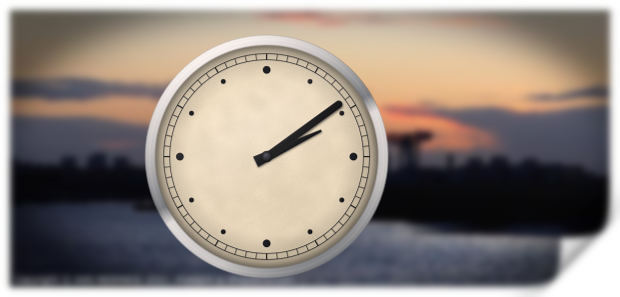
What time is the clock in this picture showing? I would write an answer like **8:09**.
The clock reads **2:09**
